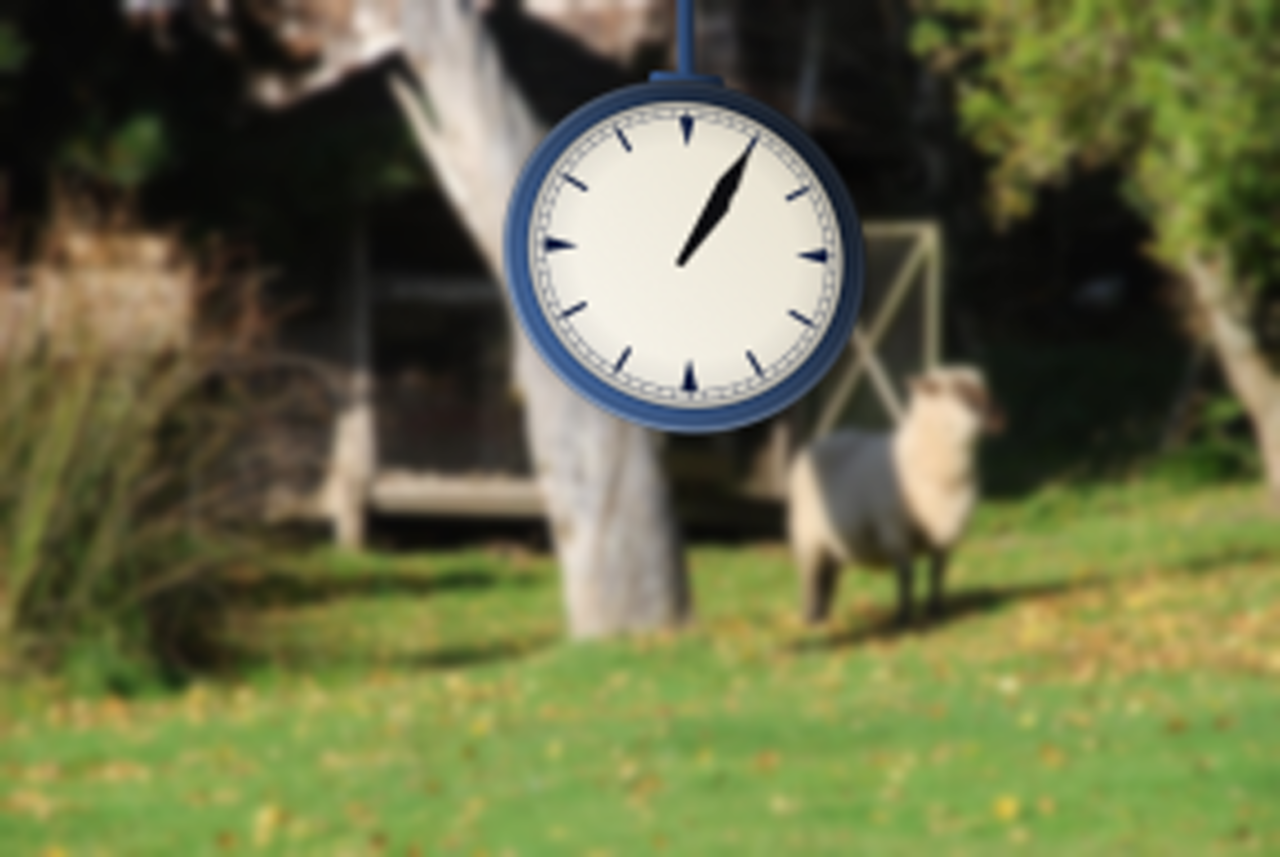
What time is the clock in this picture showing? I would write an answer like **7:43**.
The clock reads **1:05**
